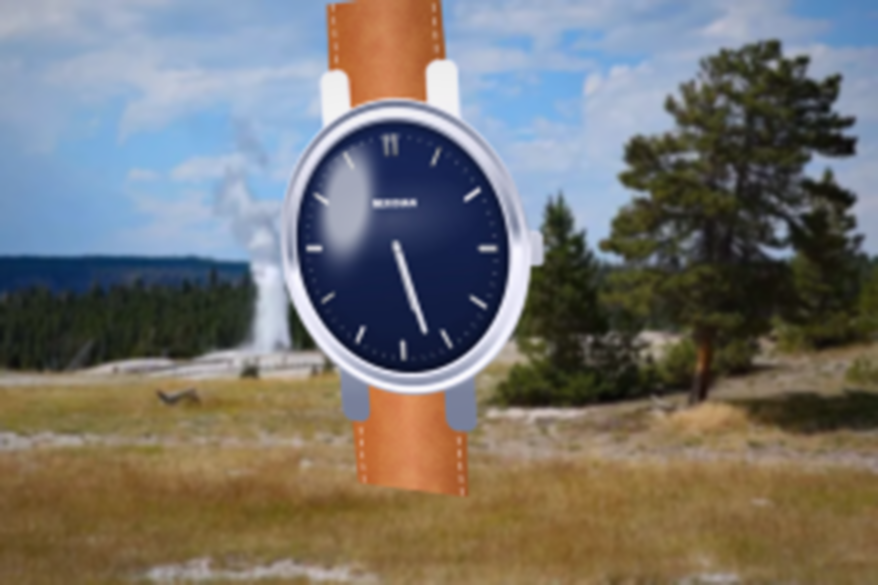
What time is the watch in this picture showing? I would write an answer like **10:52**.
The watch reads **5:27**
